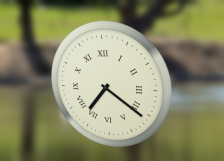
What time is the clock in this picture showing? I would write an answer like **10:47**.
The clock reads **7:21**
